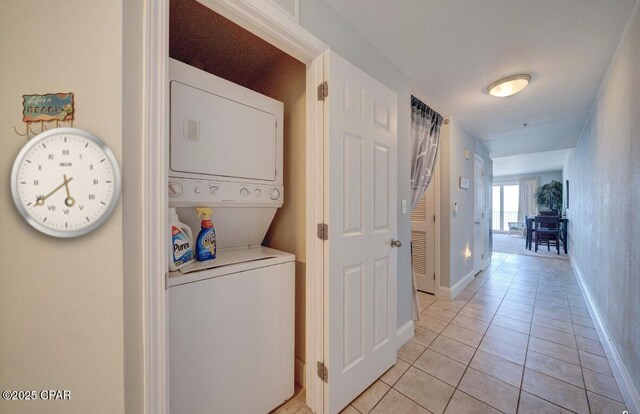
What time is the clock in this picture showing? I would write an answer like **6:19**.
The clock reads **5:39**
